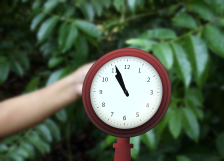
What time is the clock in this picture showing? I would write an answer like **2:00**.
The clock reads **10:56**
